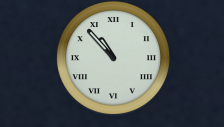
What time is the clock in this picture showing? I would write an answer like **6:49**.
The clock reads **10:53**
